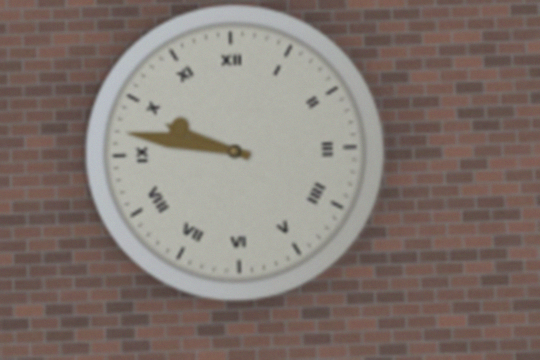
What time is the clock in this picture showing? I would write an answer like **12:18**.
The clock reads **9:47**
